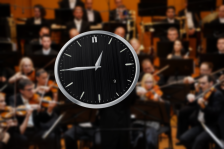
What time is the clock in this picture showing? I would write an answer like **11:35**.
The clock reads **12:45**
